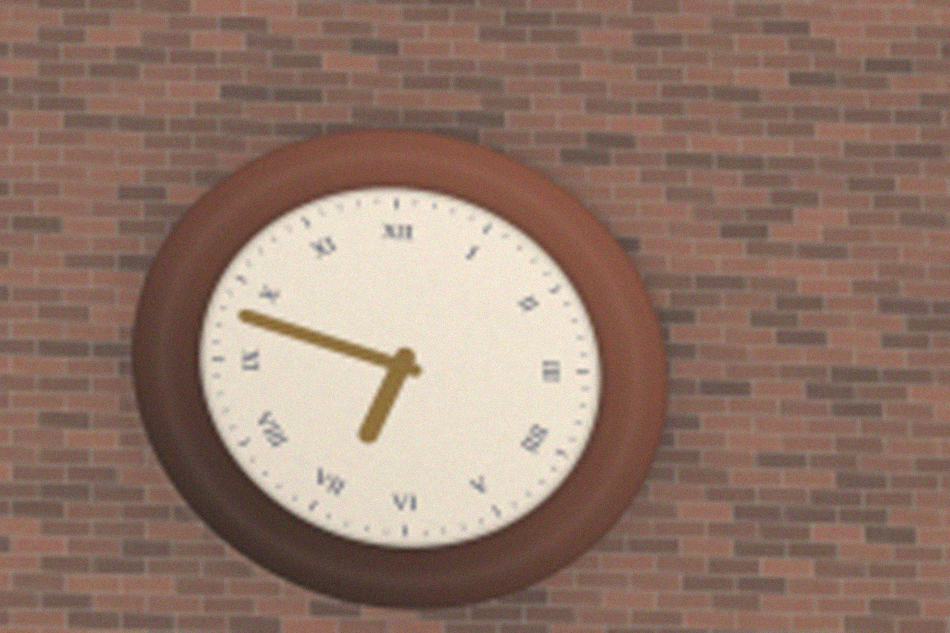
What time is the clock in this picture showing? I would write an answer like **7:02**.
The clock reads **6:48**
